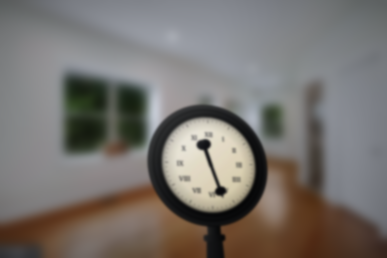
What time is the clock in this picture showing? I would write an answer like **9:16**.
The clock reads **11:27**
